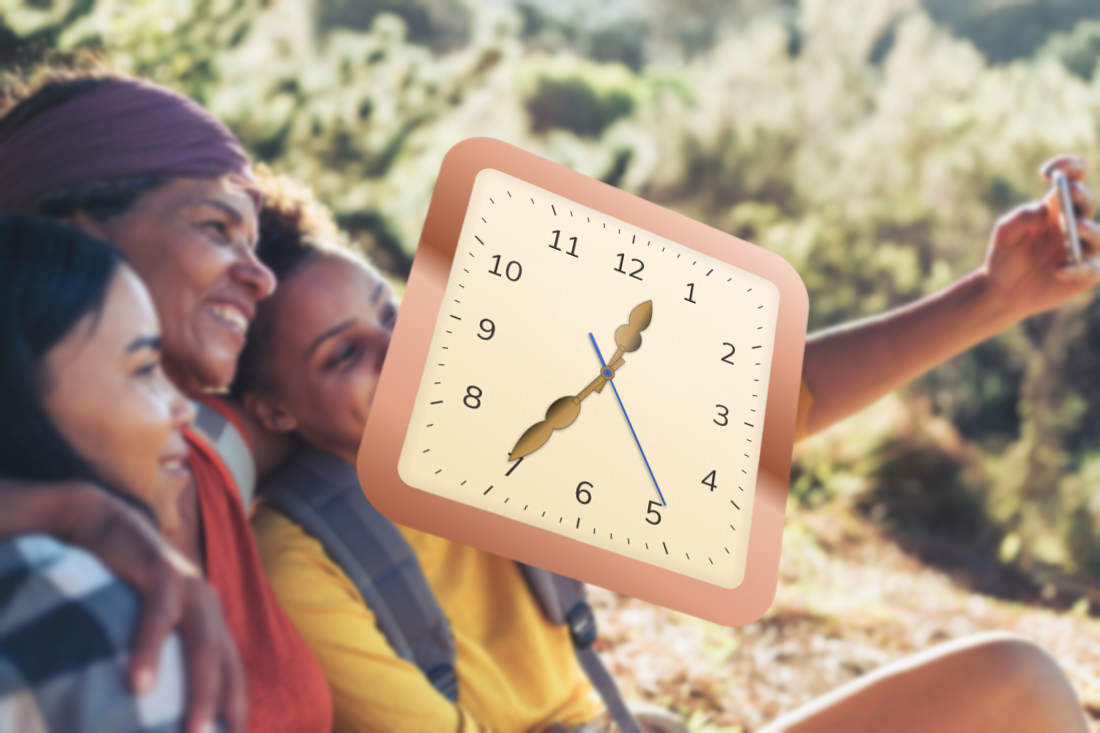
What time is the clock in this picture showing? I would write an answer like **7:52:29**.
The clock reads **12:35:24**
